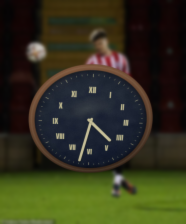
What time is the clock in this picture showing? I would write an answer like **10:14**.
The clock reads **4:32**
